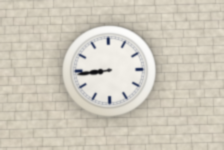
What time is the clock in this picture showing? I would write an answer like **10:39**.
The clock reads **8:44**
